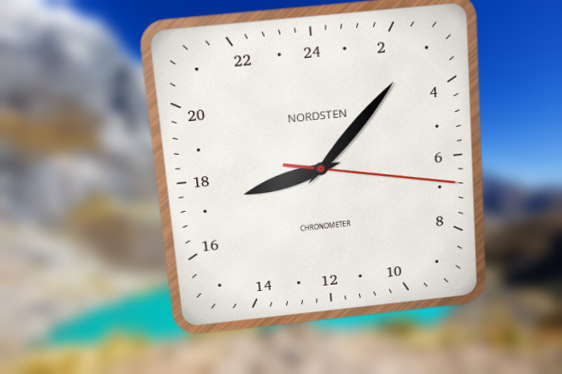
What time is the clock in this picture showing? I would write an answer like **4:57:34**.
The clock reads **17:07:17**
